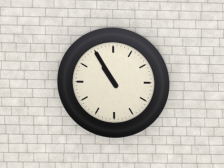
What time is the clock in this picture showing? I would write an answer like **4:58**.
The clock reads **10:55**
